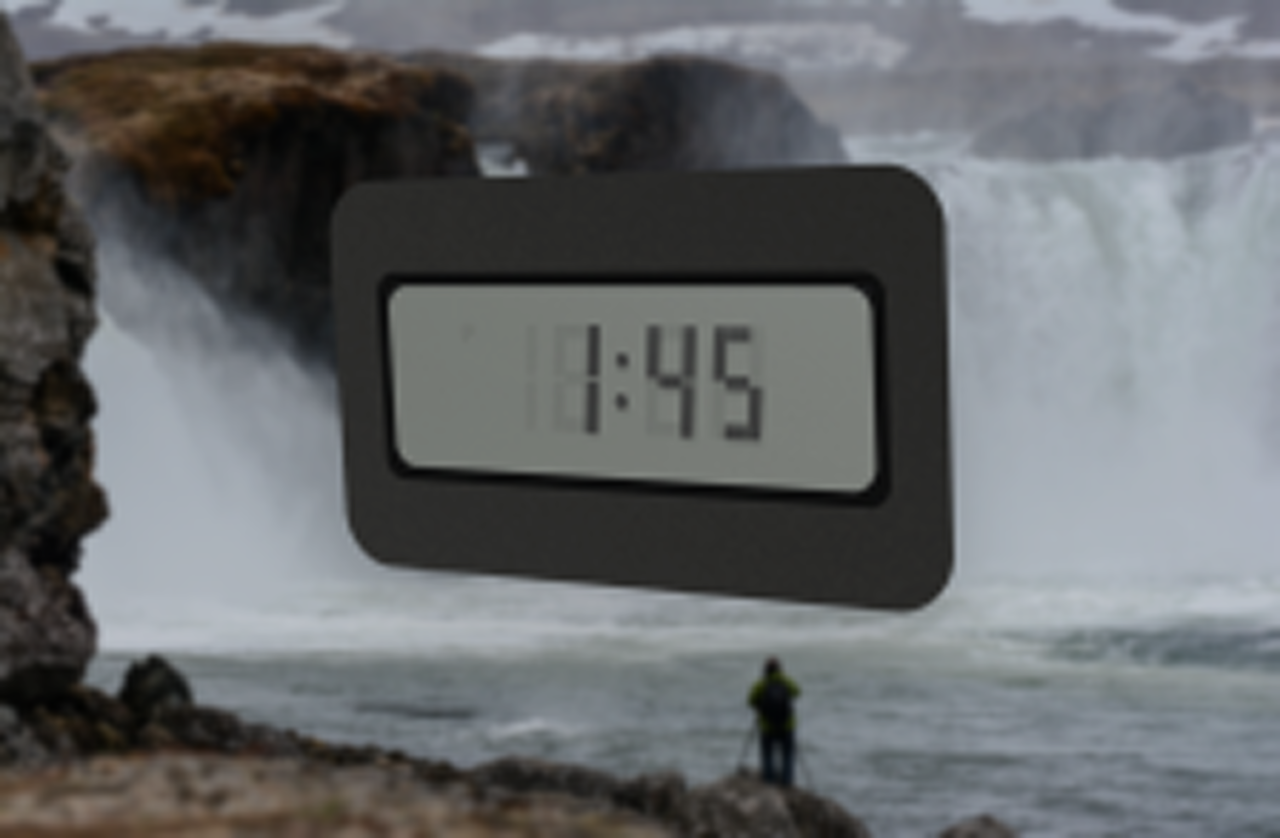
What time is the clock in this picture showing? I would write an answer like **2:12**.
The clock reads **1:45**
